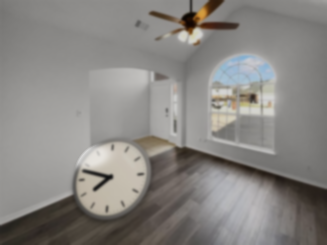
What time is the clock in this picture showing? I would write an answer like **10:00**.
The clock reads **7:48**
